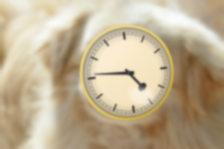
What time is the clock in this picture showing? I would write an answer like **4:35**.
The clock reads **4:46**
